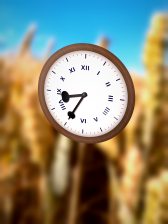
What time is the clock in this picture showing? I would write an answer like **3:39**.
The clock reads **8:35**
